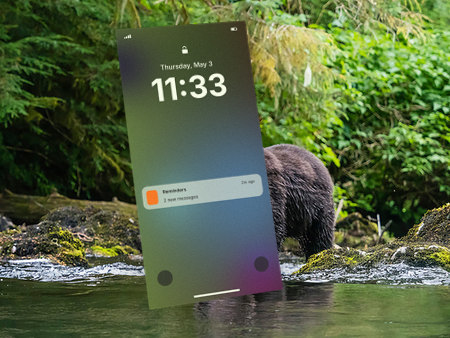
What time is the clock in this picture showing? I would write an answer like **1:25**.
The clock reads **11:33**
